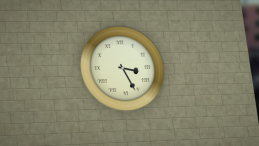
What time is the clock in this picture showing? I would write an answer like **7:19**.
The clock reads **3:26**
